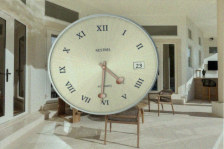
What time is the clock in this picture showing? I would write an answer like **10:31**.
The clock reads **4:31**
